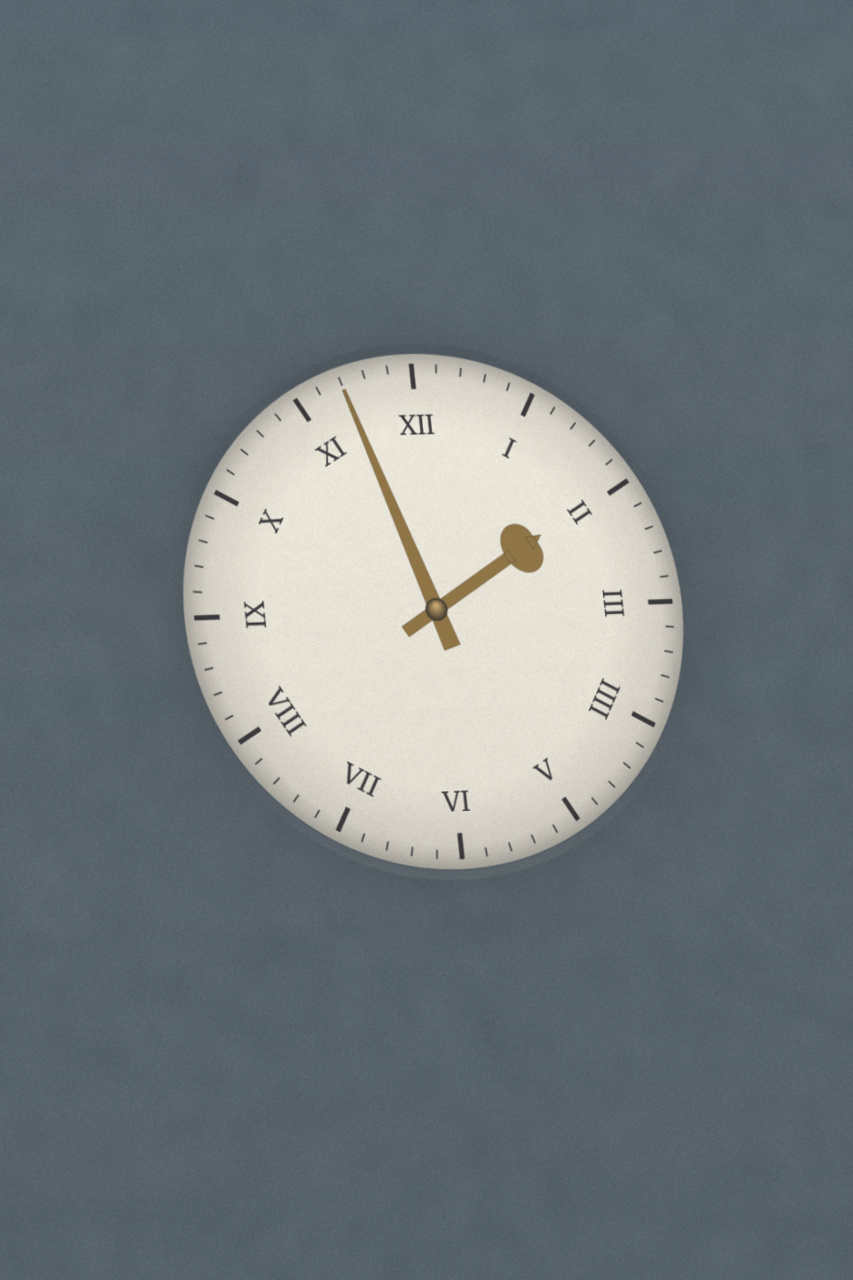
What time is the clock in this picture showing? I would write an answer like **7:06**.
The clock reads **1:57**
